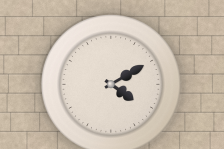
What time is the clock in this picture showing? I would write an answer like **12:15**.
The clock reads **4:10**
